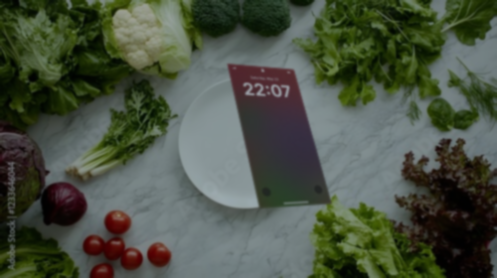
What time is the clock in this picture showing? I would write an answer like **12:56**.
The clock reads **22:07**
